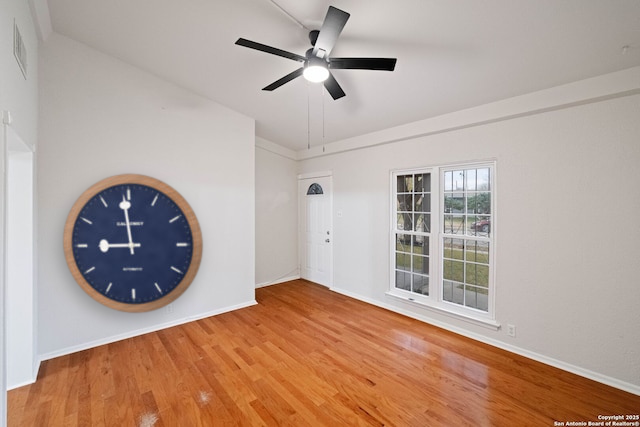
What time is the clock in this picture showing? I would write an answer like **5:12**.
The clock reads **8:59**
